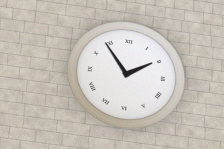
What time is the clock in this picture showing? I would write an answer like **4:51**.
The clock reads **1:54**
